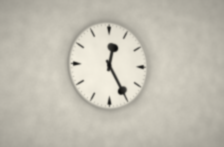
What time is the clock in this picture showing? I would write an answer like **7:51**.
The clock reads **12:25**
